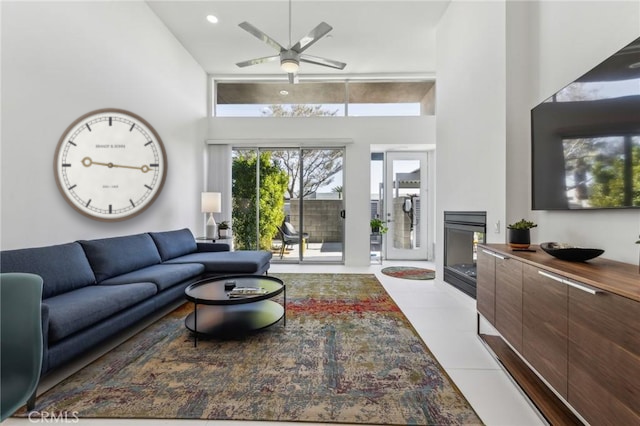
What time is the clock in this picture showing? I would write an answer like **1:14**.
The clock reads **9:16**
